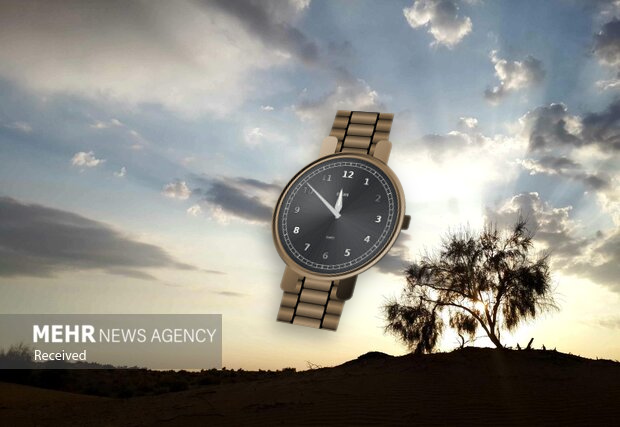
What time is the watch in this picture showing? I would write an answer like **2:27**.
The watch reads **11:51**
